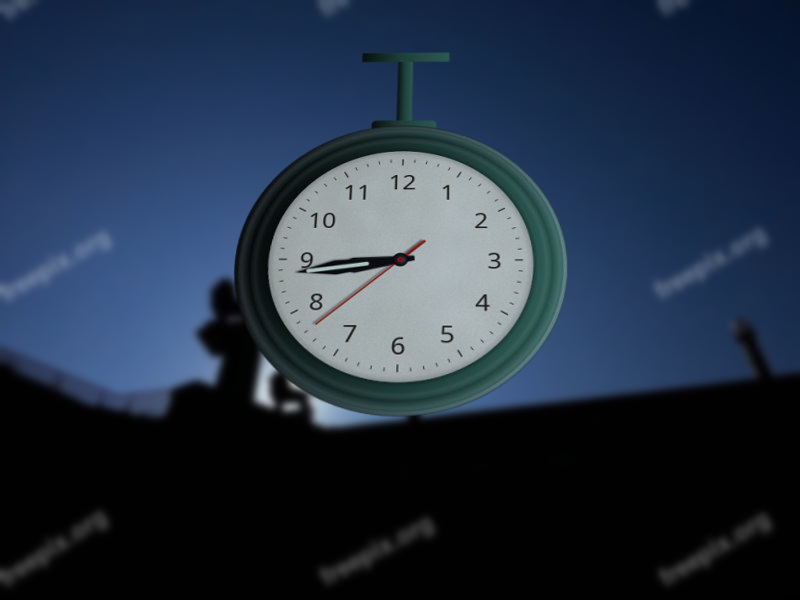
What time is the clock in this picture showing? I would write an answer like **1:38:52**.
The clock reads **8:43:38**
